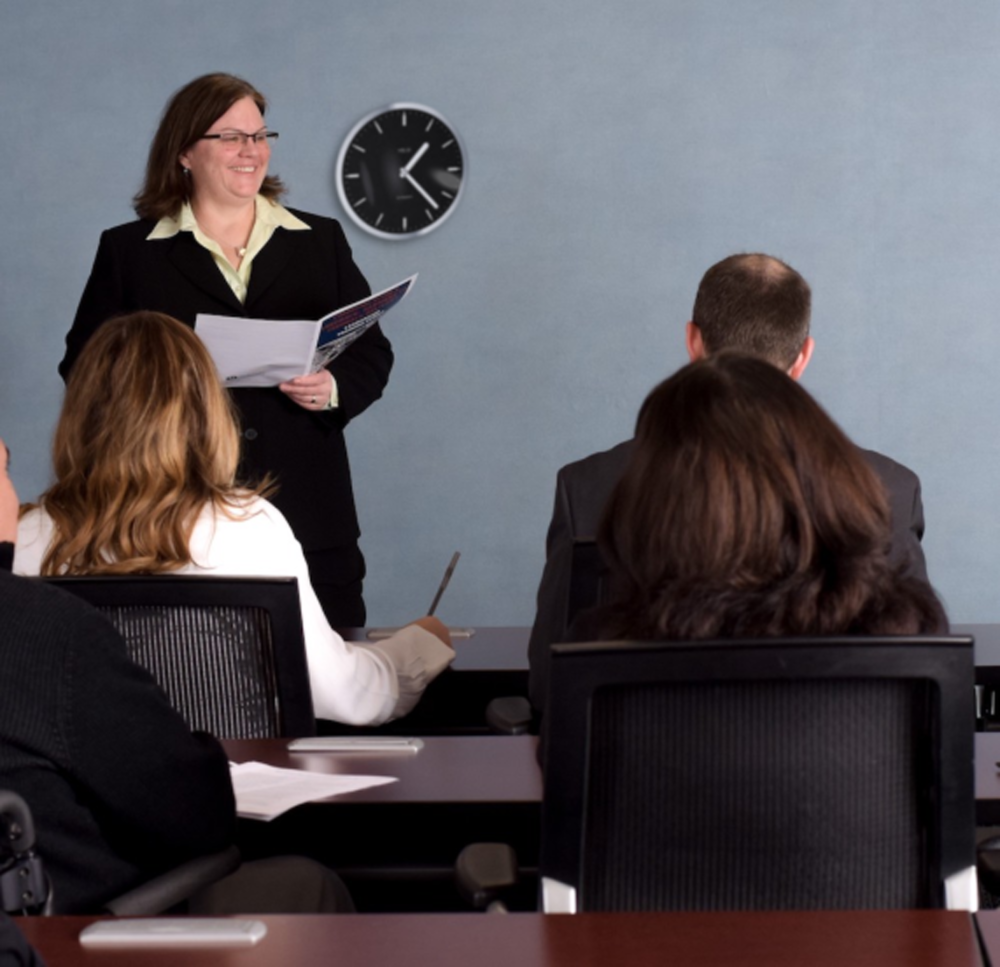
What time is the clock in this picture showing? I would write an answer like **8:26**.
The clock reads **1:23**
